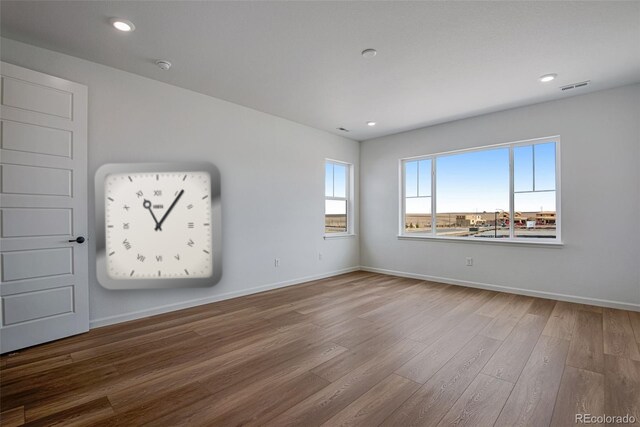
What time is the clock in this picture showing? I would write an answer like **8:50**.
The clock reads **11:06**
